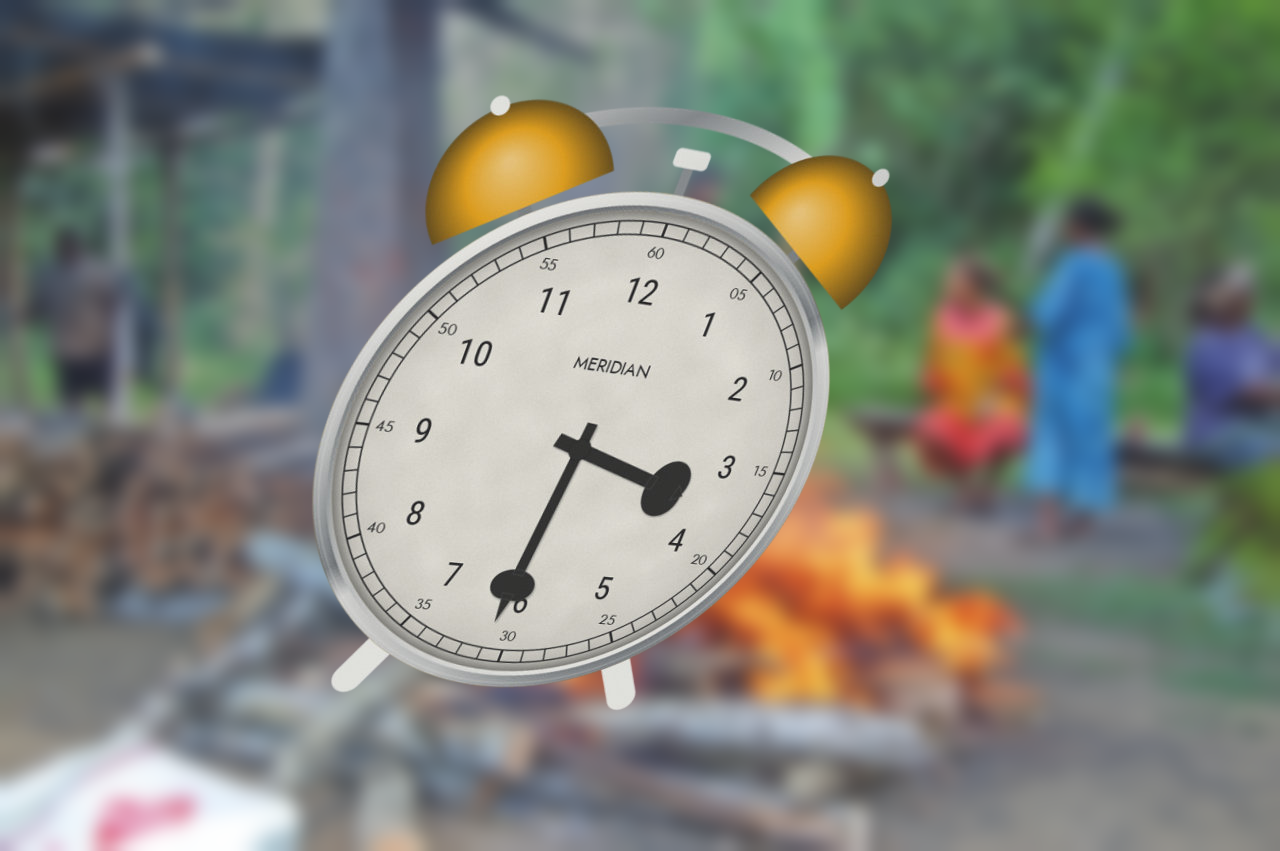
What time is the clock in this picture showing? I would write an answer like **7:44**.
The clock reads **3:31**
